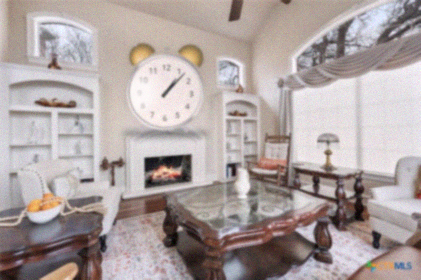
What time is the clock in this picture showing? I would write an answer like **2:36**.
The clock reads **1:07**
